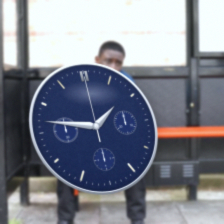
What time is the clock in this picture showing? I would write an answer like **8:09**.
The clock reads **1:47**
